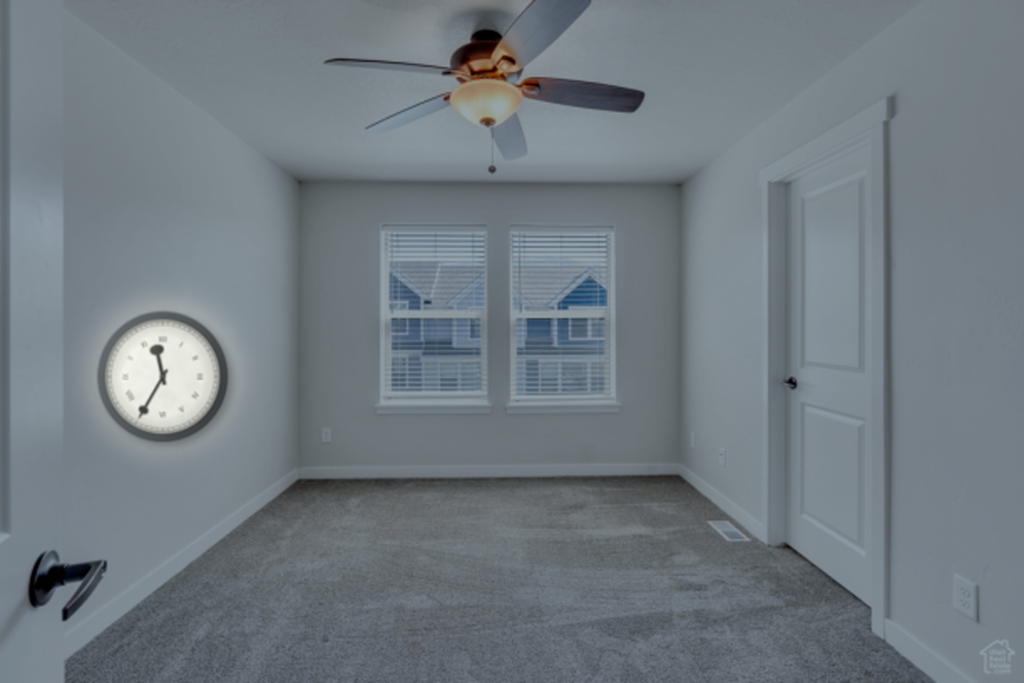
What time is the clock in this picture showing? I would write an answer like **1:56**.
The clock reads **11:35**
